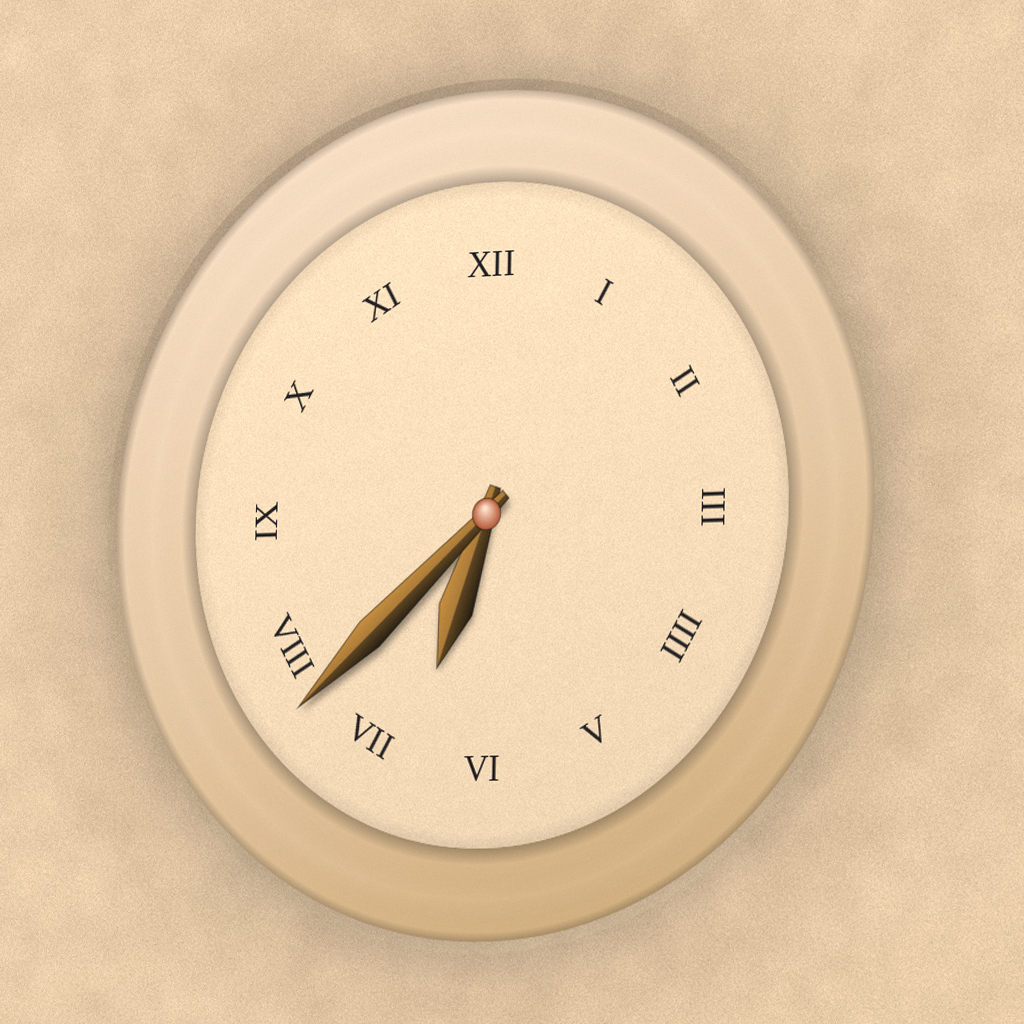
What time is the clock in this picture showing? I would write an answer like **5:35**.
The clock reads **6:38**
